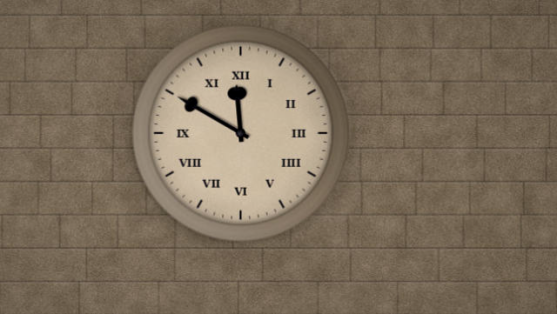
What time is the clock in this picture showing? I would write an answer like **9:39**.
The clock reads **11:50**
